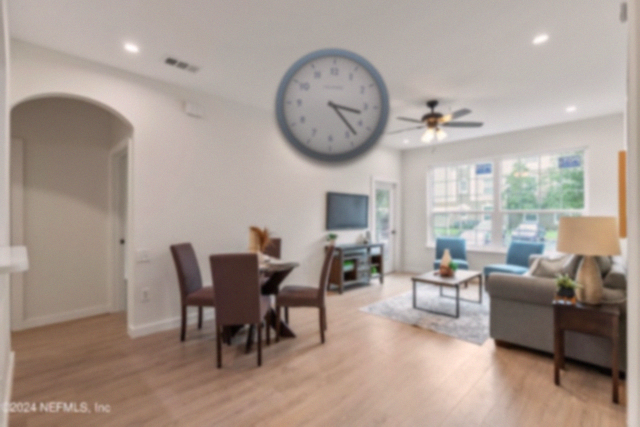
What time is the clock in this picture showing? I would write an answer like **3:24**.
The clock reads **3:23**
